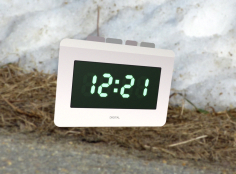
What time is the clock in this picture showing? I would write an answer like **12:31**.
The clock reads **12:21**
